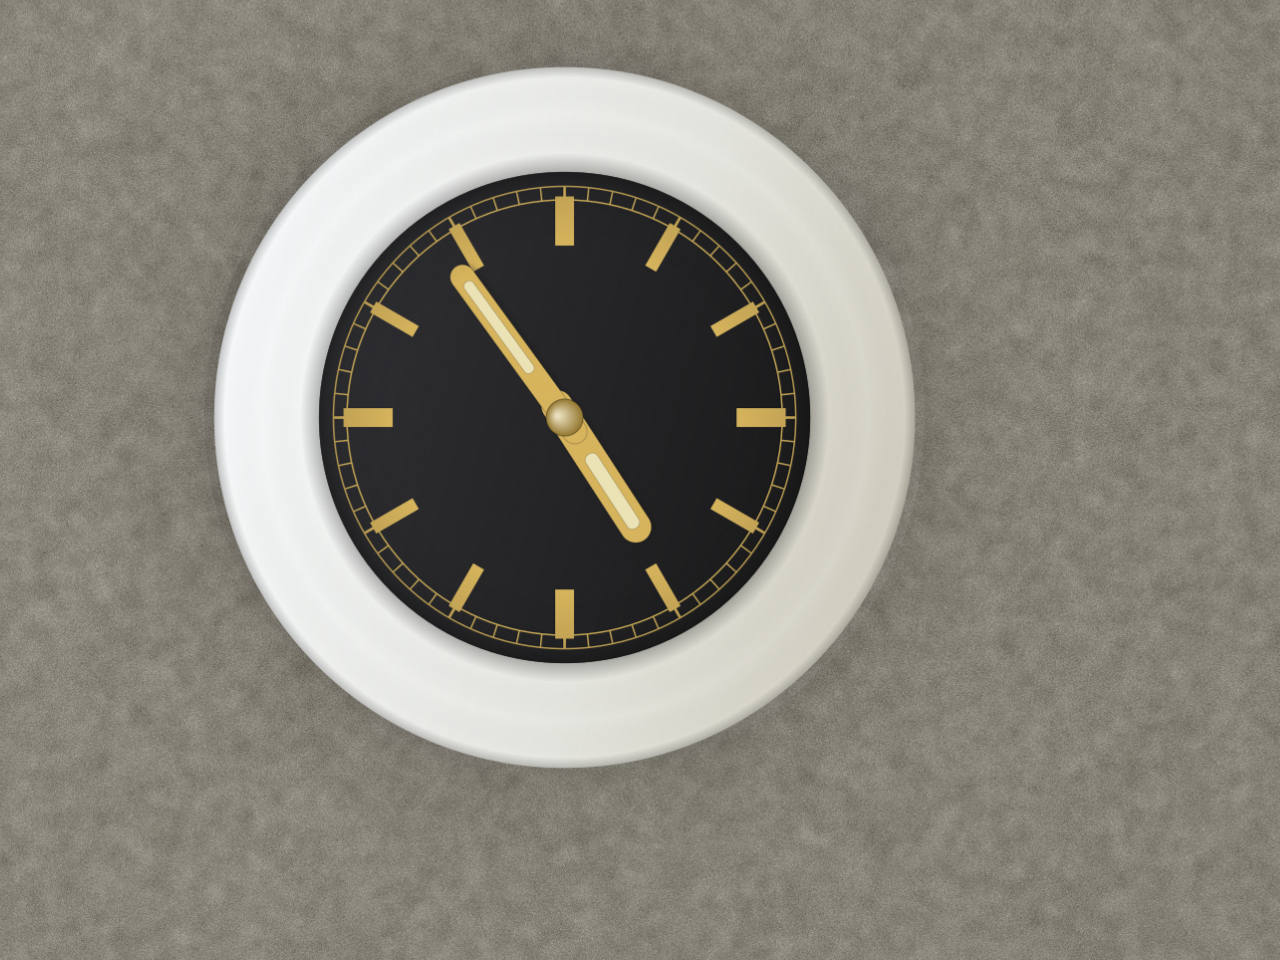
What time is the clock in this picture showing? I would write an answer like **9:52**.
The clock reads **4:54**
